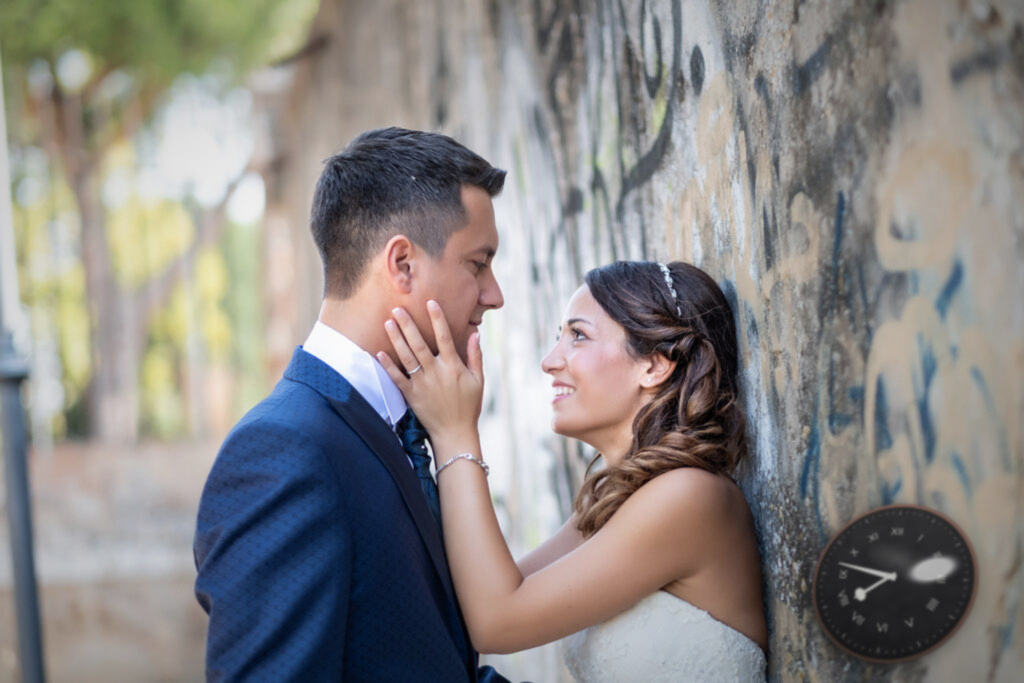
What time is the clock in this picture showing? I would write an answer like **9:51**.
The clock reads **7:47**
